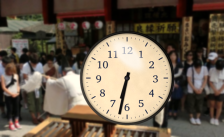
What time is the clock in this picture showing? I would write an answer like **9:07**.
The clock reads **6:32**
